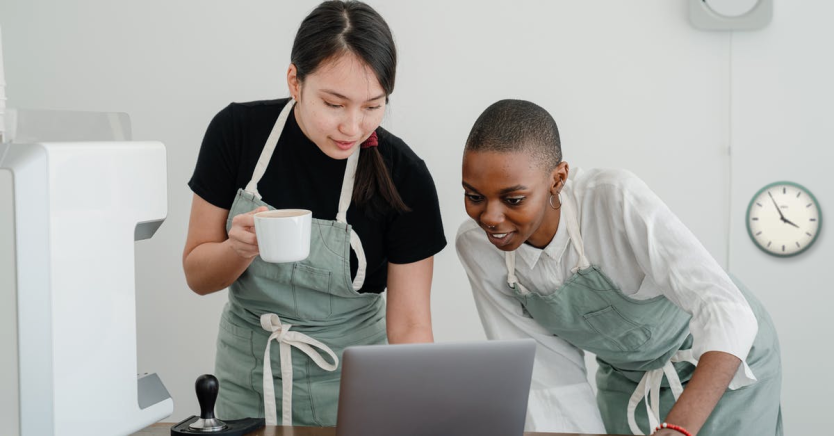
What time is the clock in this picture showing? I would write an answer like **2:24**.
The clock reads **3:55**
